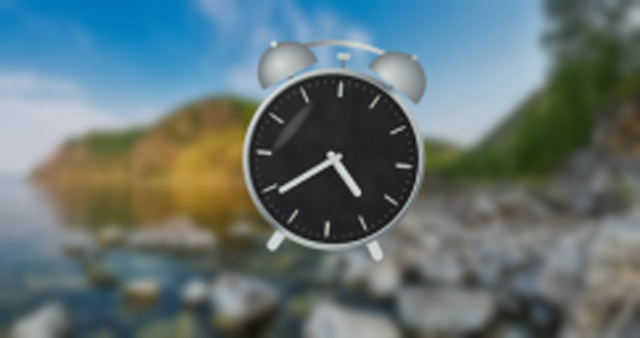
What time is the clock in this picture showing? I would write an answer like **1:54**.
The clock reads **4:39**
